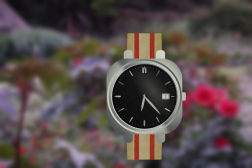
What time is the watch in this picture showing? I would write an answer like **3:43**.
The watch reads **6:23**
